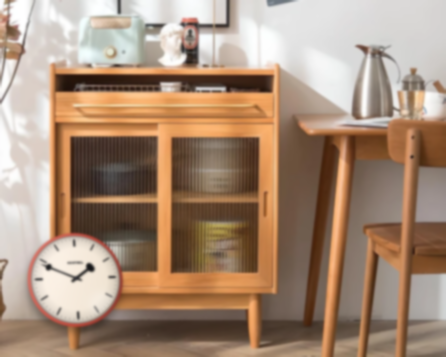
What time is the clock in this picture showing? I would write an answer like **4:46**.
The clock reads **1:49**
